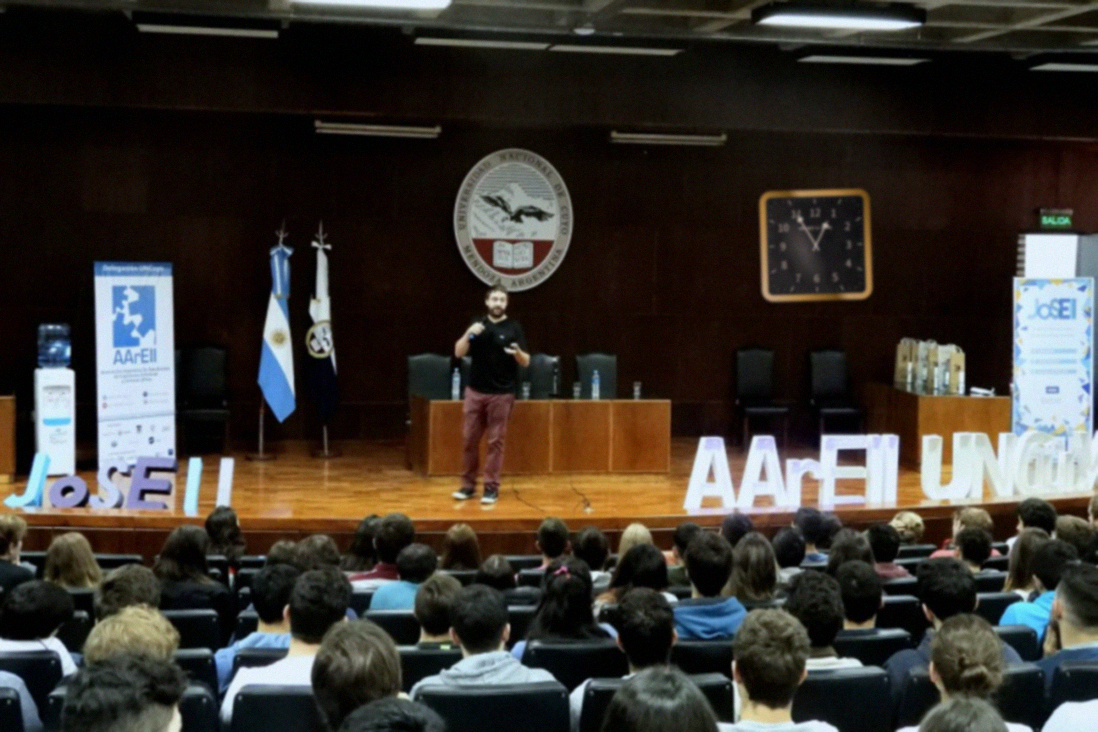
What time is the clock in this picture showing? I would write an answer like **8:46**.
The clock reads **12:55**
